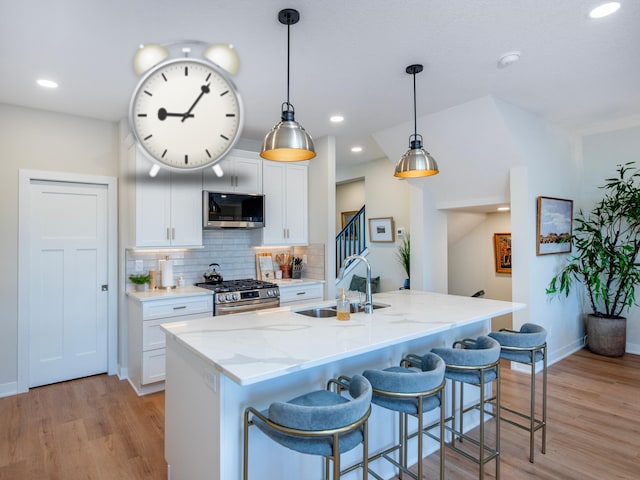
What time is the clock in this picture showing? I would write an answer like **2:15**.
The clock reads **9:06**
